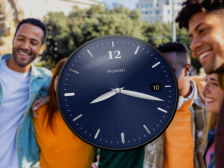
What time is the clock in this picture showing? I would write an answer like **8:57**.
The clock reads **8:18**
